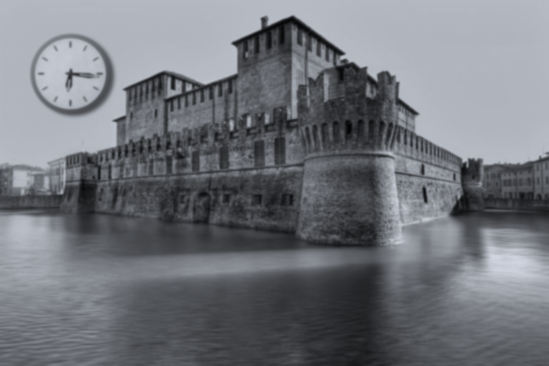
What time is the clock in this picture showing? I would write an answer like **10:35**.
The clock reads **6:16**
